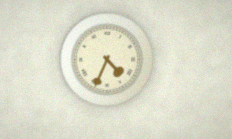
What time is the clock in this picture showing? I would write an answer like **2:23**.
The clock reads **4:34**
